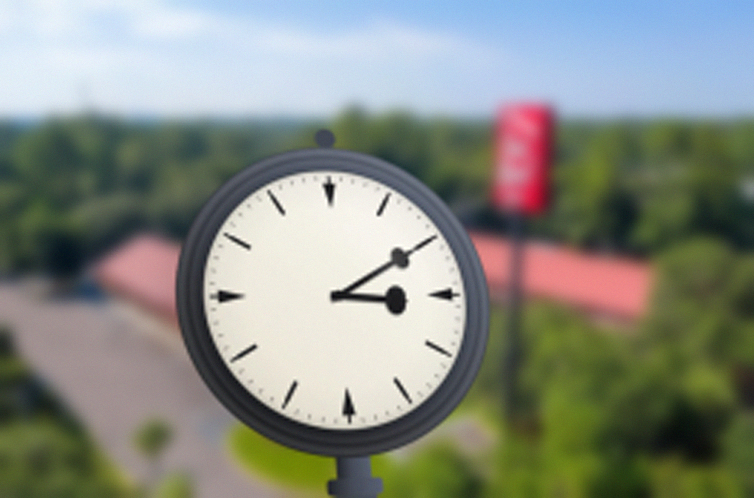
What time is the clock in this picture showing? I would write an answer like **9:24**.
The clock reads **3:10**
